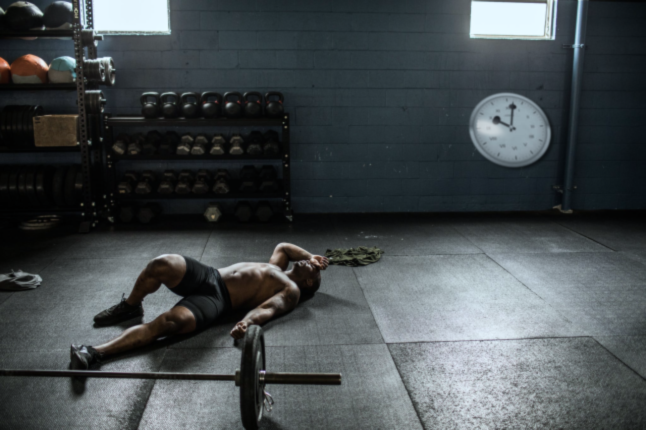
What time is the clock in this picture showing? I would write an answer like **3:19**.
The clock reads **10:02**
